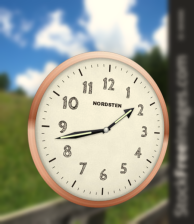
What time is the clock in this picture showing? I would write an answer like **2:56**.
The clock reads **1:43**
